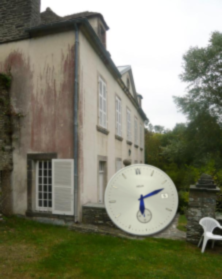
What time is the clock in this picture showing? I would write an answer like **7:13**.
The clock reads **6:12**
